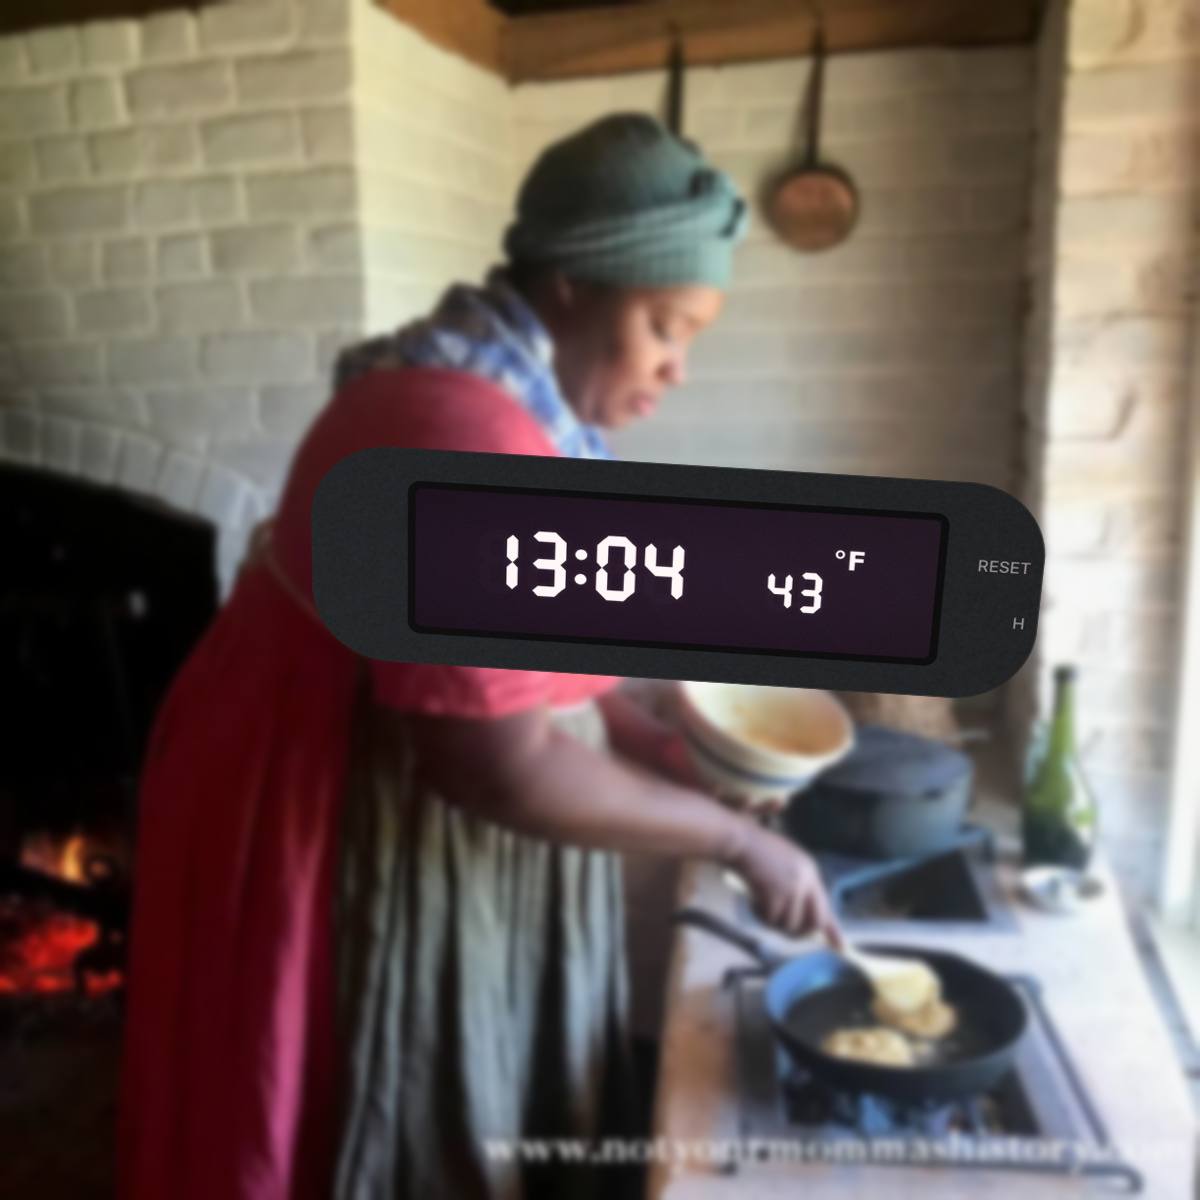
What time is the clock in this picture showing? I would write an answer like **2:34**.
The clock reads **13:04**
